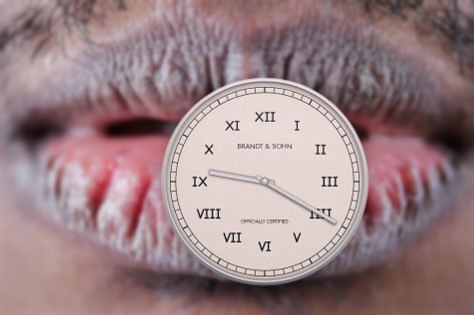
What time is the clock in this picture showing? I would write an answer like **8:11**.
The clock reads **9:20**
